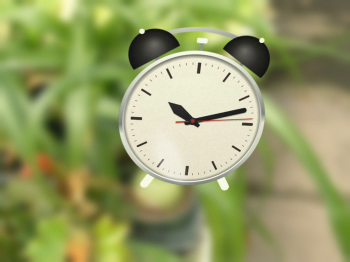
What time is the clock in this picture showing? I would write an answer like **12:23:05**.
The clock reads **10:12:14**
